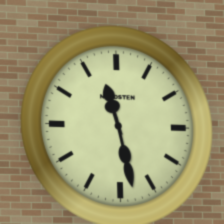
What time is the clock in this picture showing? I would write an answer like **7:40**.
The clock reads **11:28**
